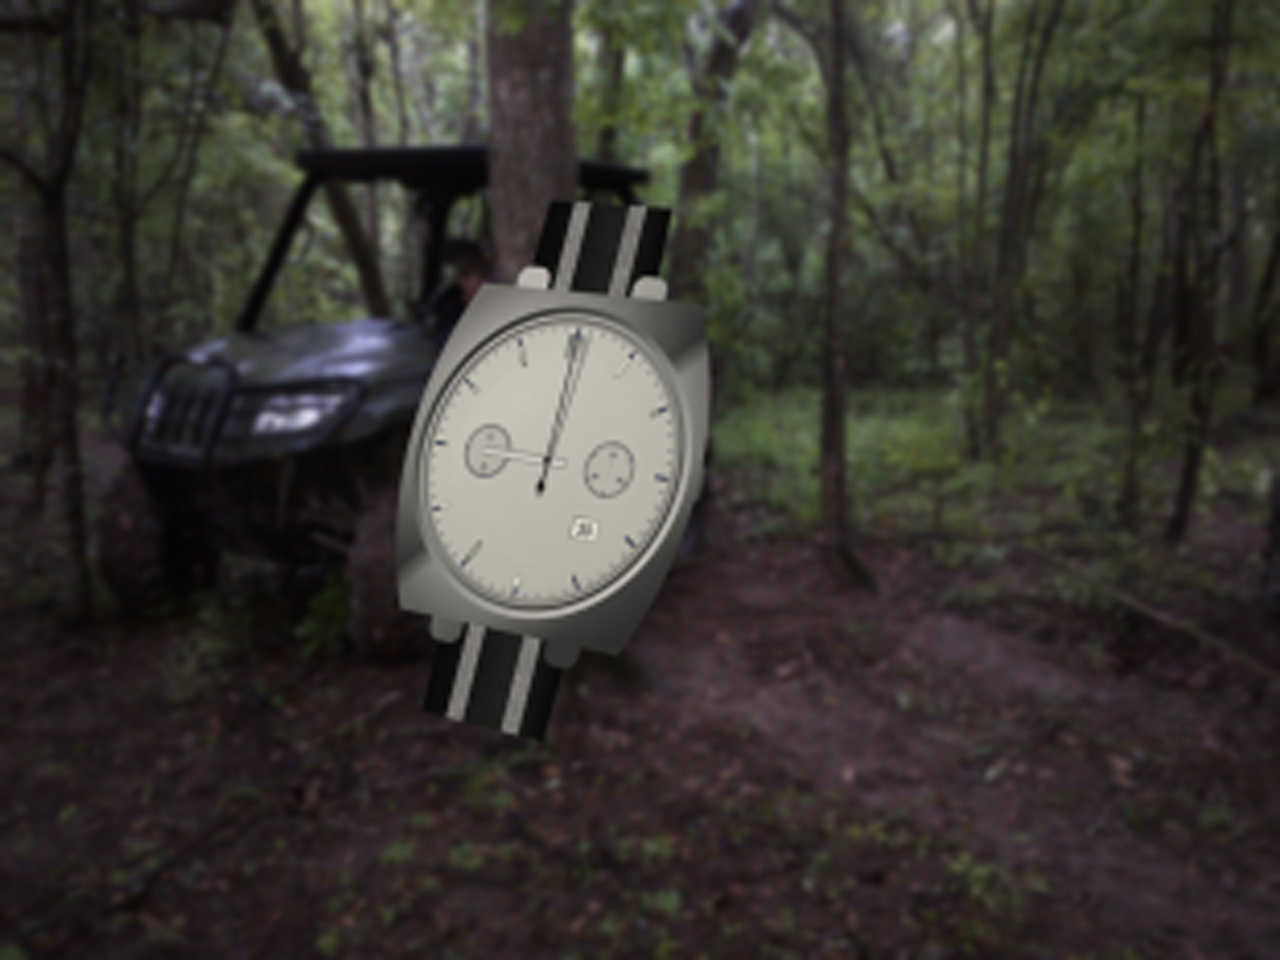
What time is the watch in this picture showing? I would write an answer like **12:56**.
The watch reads **9:01**
